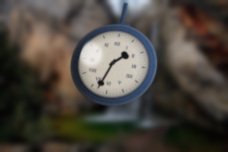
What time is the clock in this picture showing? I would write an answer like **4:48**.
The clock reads **1:33**
